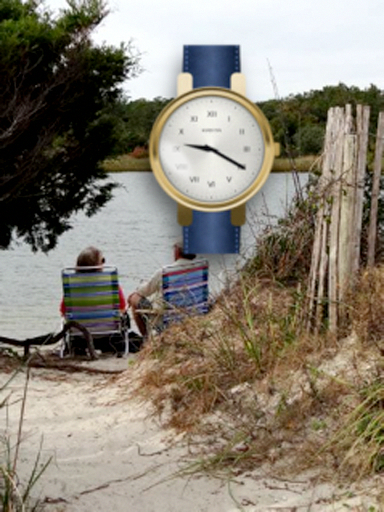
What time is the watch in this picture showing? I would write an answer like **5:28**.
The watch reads **9:20**
